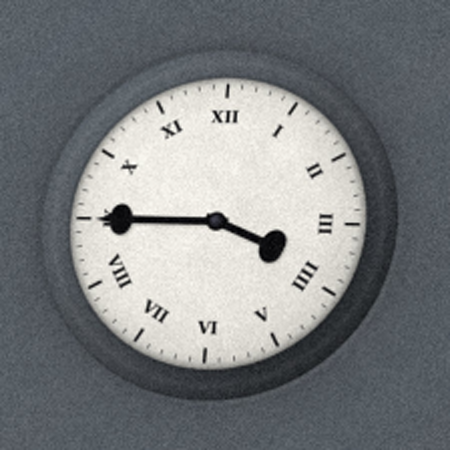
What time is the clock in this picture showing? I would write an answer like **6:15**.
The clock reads **3:45**
